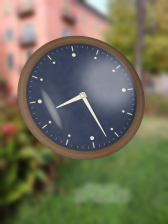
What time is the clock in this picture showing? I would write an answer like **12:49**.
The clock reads **8:27**
